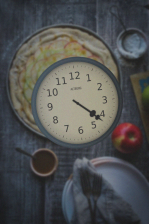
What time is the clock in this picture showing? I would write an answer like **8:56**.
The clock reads **4:22**
